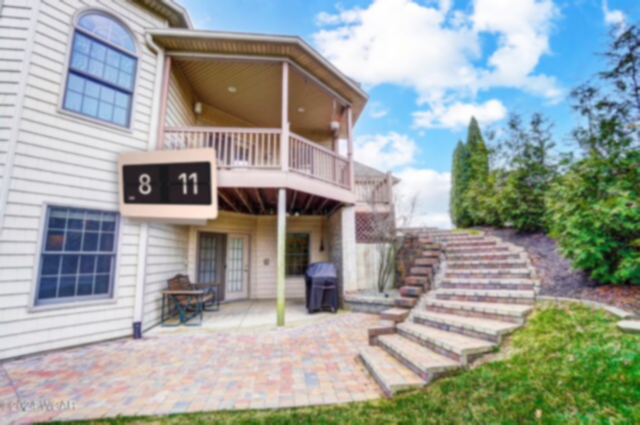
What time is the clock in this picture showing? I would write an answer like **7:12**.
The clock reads **8:11**
